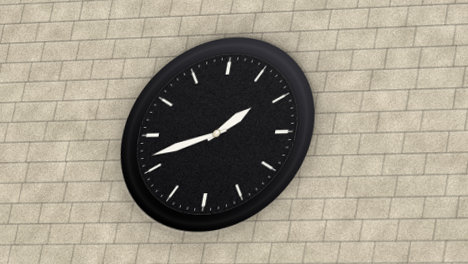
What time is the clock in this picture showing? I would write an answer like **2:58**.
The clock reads **1:42**
